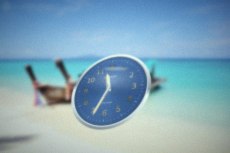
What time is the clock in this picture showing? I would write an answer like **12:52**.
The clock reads **11:34**
